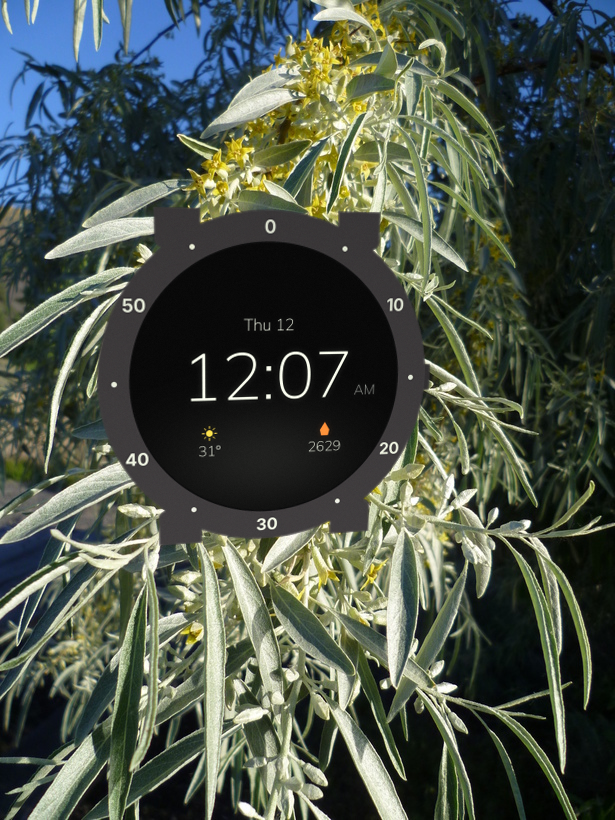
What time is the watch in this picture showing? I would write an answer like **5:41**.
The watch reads **12:07**
